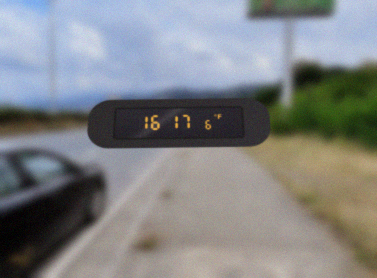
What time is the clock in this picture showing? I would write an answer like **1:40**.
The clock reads **16:17**
